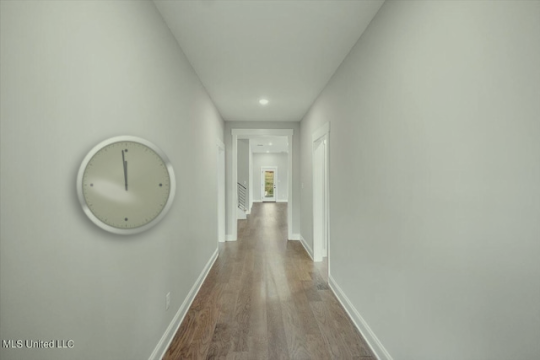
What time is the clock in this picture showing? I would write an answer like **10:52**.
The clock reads **11:59**
